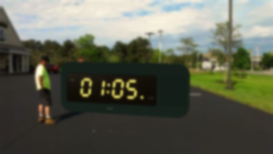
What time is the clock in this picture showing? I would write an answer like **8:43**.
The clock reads **1:05**
